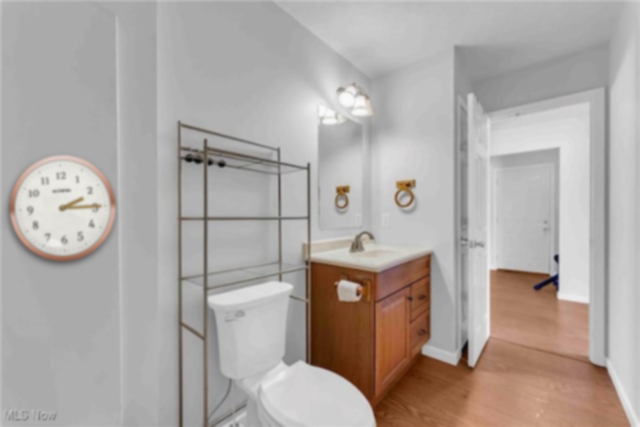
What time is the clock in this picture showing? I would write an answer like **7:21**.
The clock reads **2:15**
